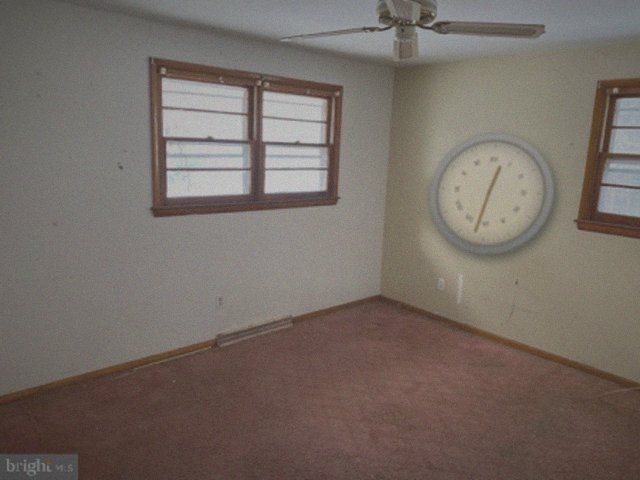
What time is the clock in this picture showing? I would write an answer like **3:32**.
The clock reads **12:32**
